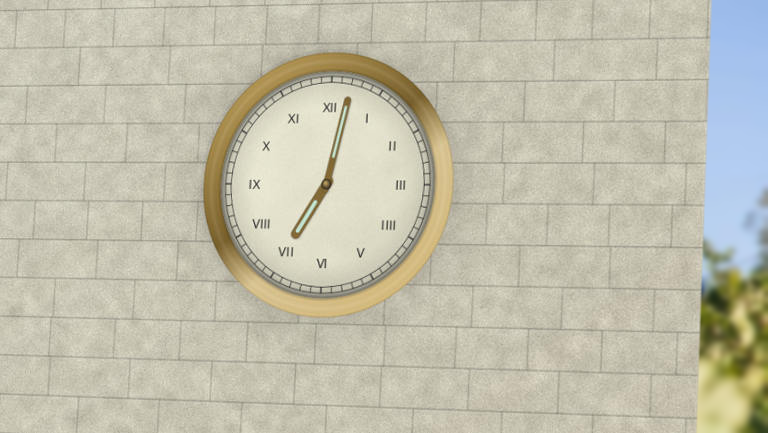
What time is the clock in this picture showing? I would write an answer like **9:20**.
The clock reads **7:02**
